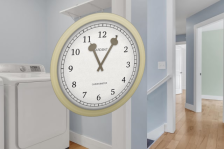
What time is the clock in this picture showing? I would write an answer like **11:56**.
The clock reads **11:05**
